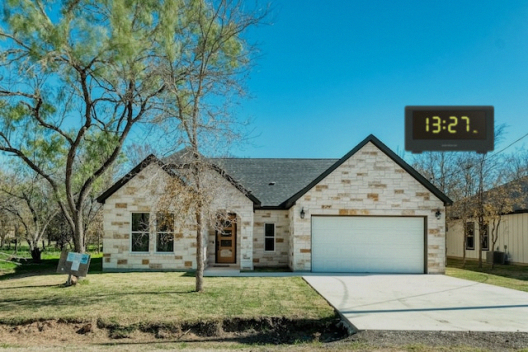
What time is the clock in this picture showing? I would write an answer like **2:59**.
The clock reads **13:27**
